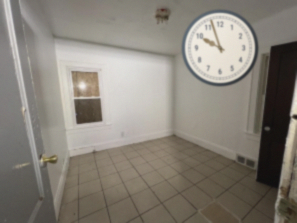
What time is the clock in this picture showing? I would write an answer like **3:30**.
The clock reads **9:57**
